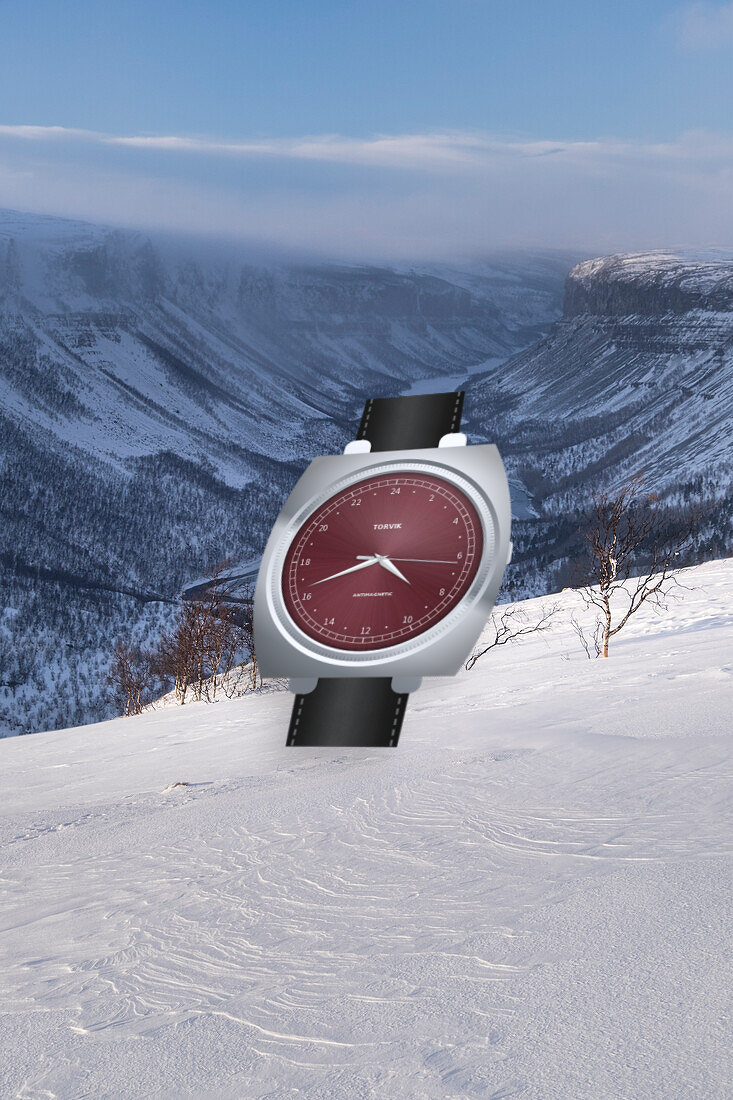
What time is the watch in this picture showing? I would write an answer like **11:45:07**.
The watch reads **8:41:16**
